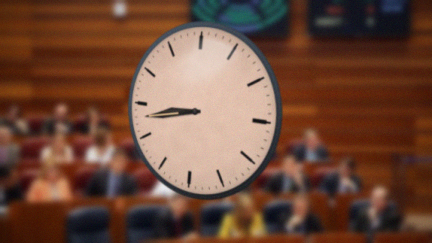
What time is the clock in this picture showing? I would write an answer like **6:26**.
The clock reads **8:43**
